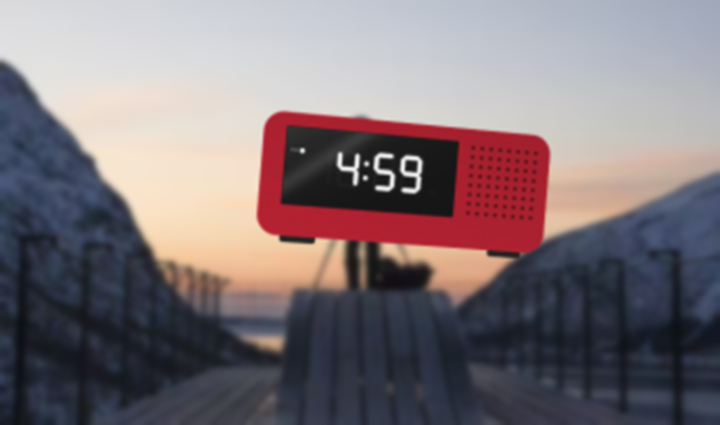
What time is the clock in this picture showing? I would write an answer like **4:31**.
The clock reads **4:59**
